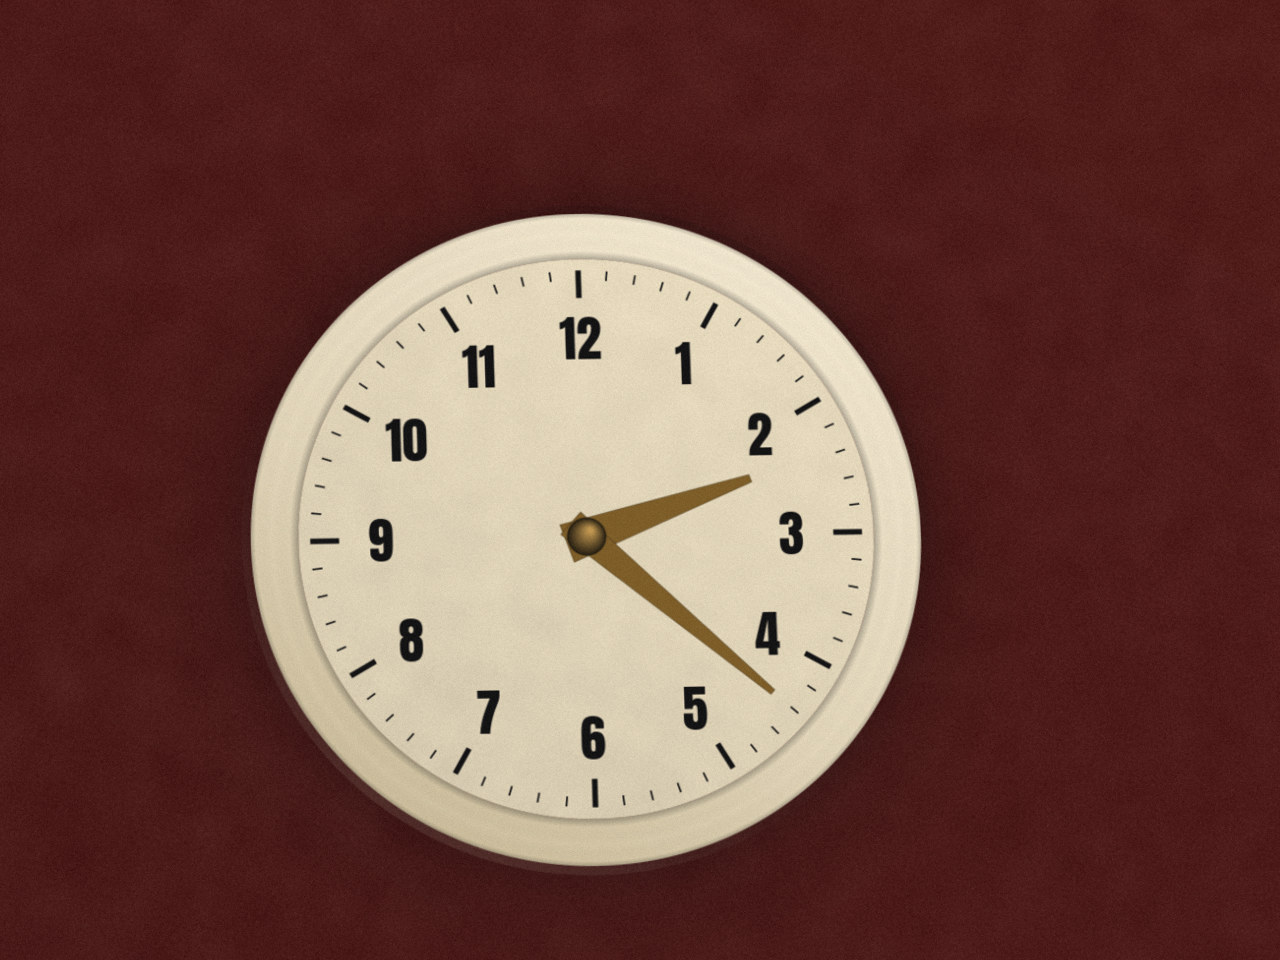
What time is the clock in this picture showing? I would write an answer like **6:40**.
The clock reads **2:22**
